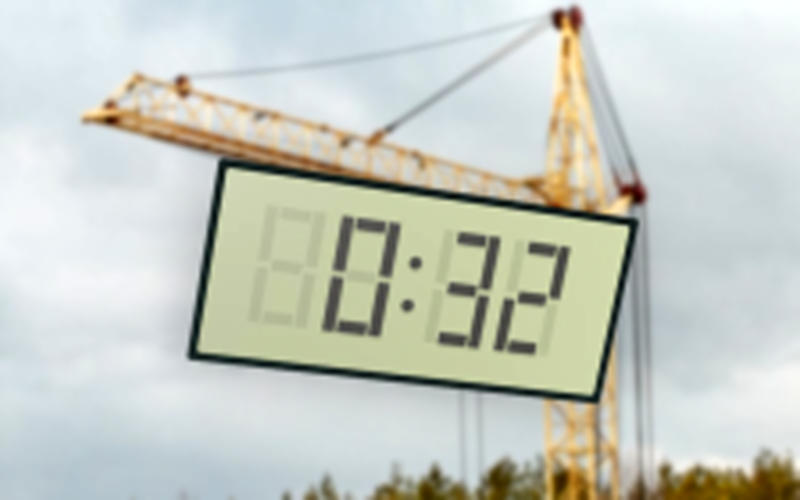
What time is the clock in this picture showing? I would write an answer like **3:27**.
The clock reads **0:32**
